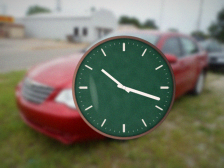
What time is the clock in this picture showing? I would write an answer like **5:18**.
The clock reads **10:18**
